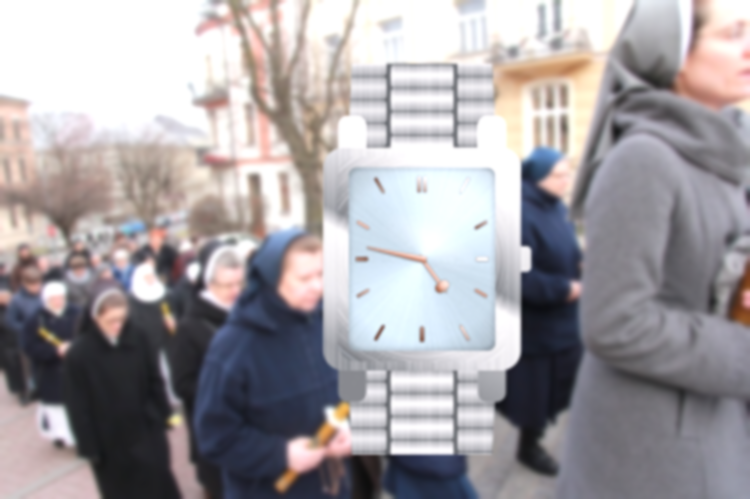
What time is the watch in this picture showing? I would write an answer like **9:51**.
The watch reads **4:47**
